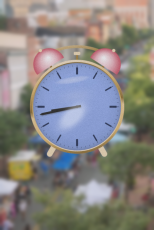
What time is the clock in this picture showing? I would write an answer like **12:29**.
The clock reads **8:43**
